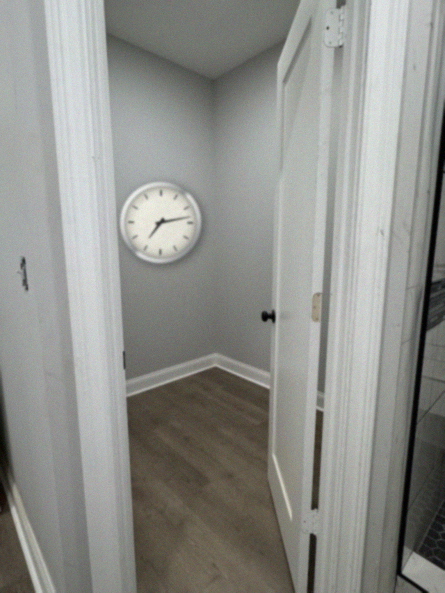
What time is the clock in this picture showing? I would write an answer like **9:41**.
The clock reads **7:13**
